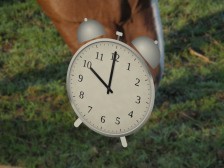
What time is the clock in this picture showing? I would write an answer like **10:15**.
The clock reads **10:00**
